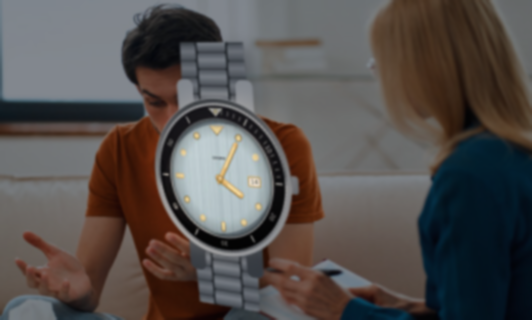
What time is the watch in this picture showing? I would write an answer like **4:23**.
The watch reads **4:05**
